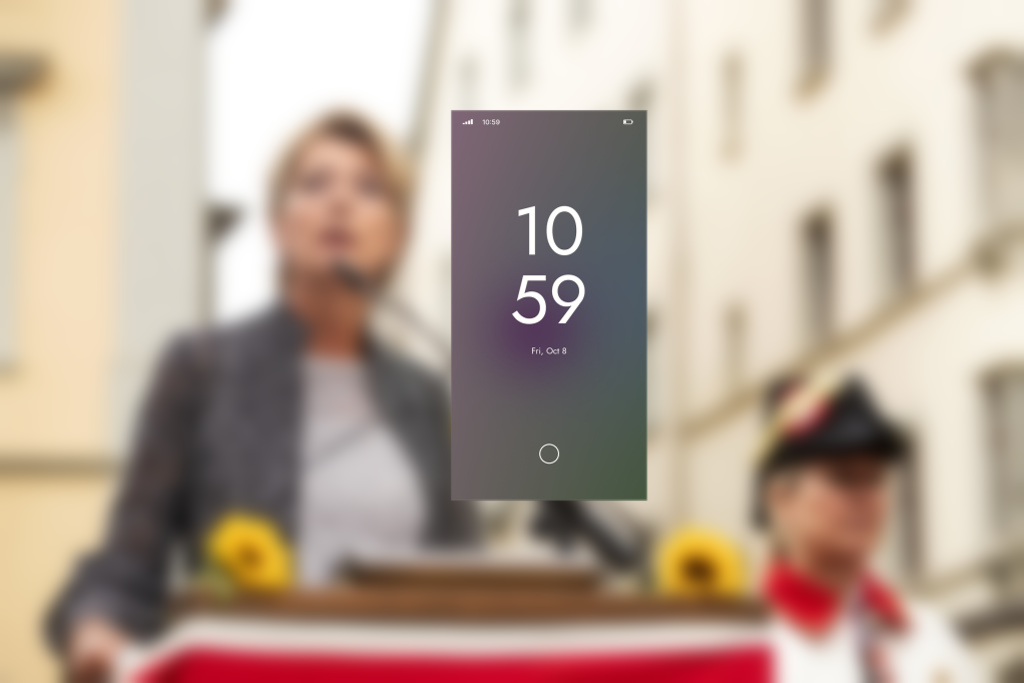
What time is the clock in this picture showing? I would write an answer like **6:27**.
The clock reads **10:59**
